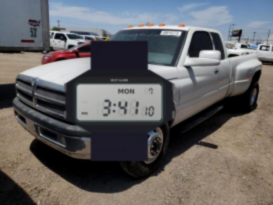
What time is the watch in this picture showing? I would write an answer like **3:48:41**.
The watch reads **3:41:10**
